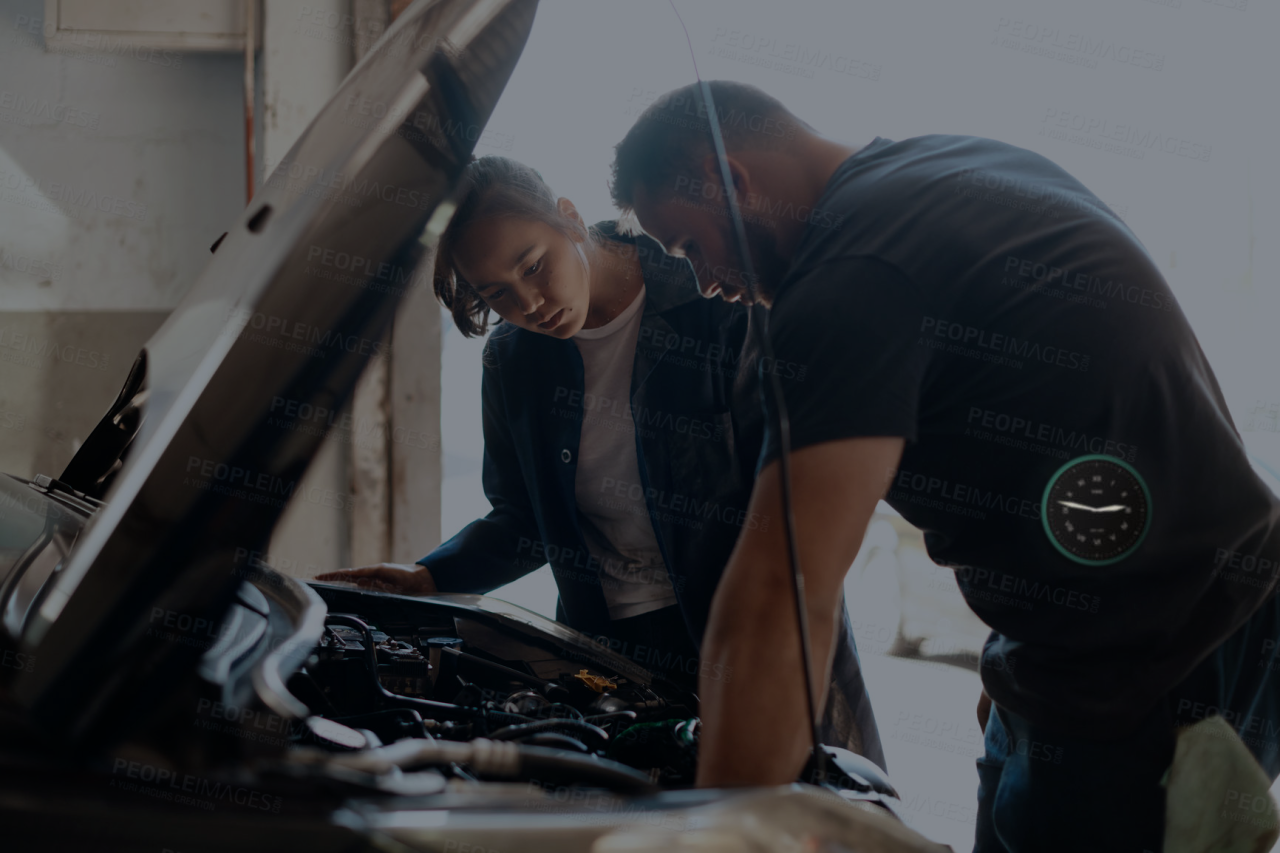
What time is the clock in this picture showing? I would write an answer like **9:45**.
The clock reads **2:47**
